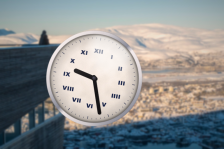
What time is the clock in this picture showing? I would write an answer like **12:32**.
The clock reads **9:27**
